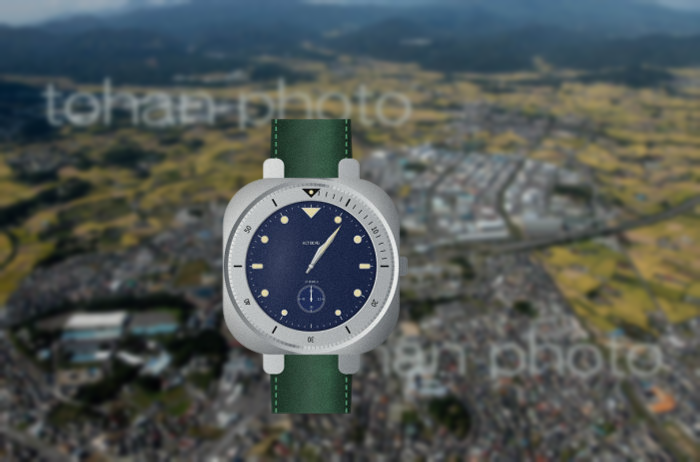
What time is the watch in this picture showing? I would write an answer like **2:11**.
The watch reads **1:06**
